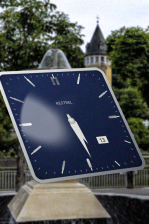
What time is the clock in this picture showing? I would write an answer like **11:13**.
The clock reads **5:29**
